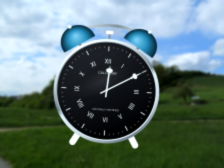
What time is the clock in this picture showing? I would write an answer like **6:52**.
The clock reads **12:10**
